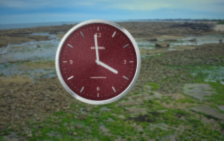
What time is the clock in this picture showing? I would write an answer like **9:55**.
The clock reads **3:59**
